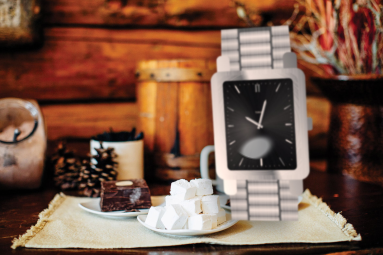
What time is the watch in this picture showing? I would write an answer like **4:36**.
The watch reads **10:03**
